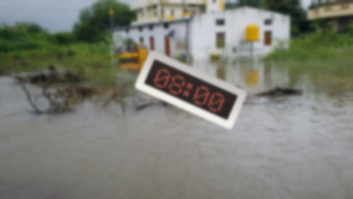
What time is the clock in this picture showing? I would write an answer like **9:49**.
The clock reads **8:00**
